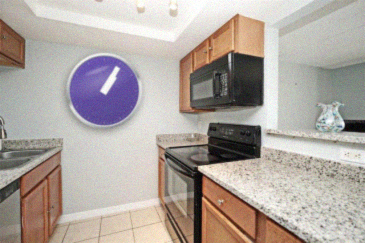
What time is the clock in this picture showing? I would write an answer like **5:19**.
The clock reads **1:05**
